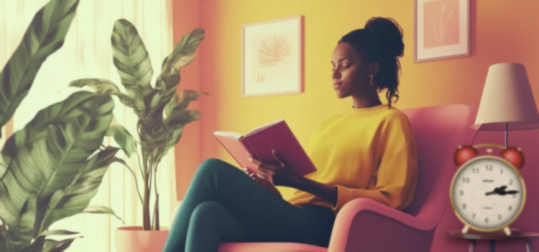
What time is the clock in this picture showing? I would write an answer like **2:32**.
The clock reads **2:14**
